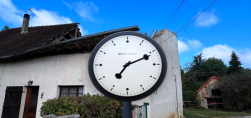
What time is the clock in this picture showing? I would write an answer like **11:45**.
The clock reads **7:11**
